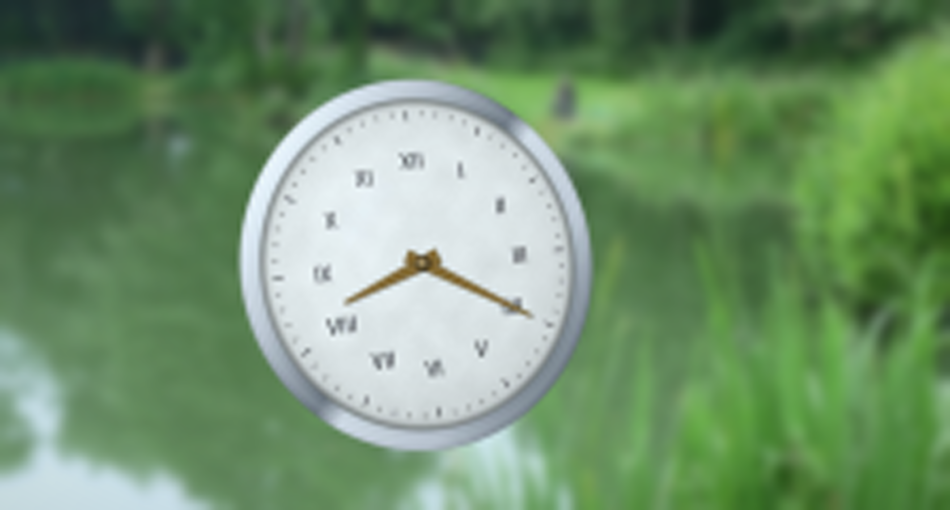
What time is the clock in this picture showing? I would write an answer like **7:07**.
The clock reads **8:20**
